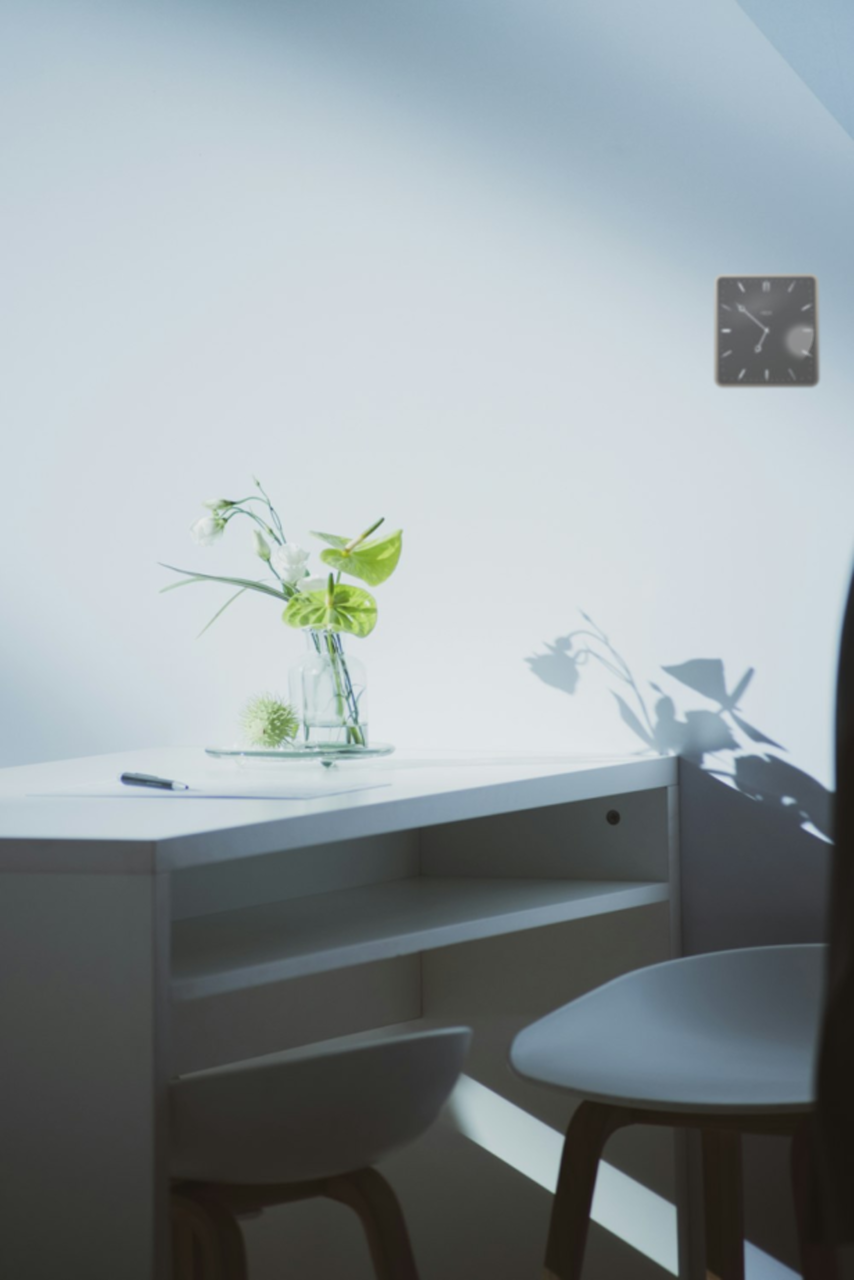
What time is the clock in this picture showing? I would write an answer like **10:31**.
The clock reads **6:52**
